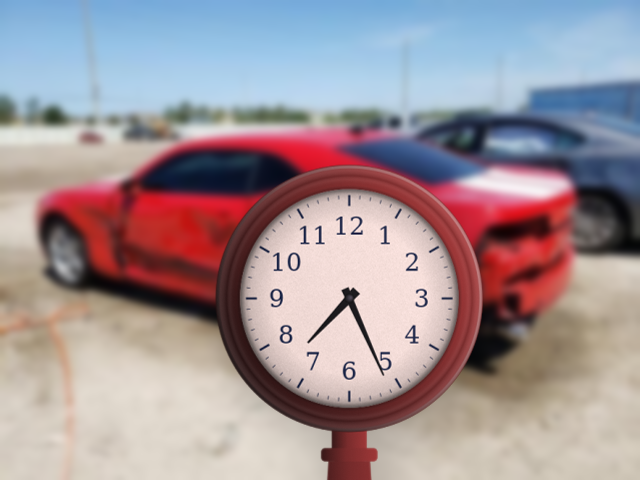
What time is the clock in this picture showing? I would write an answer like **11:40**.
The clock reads **7:26**
